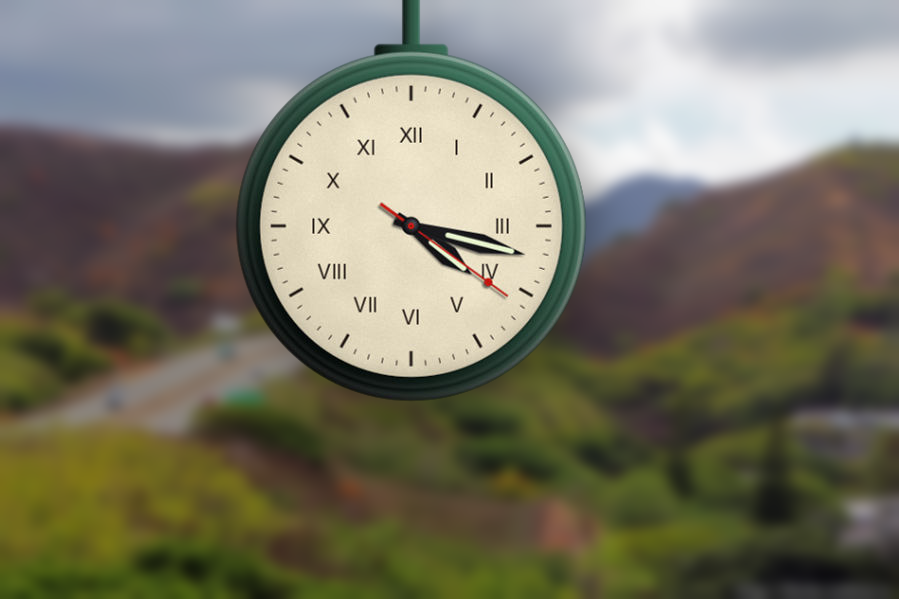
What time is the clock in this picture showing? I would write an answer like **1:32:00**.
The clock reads **4:17:21**
